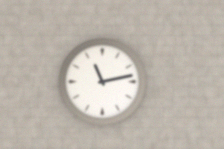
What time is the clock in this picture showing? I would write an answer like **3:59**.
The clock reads **11:13**
